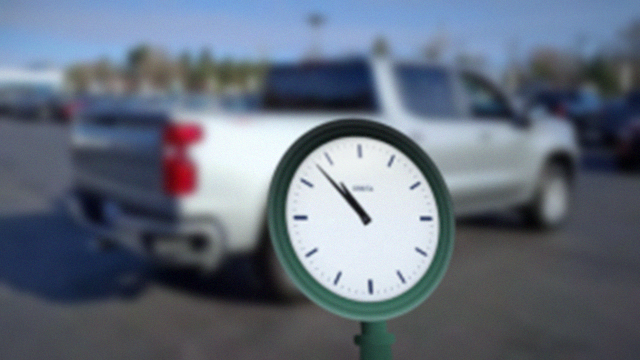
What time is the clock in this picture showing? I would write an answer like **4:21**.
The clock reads **10:53**
